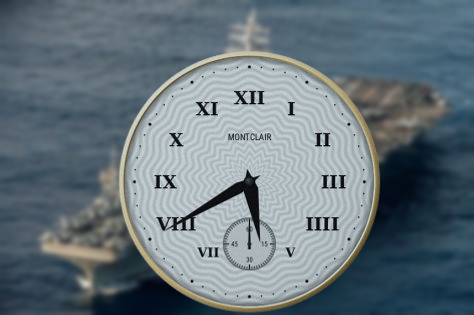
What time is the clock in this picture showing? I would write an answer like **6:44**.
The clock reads **5:40**
